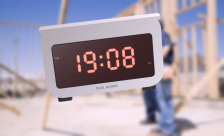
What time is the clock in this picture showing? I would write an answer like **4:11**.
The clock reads **19:08**
